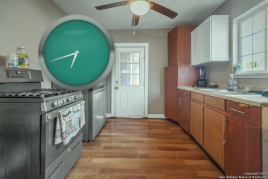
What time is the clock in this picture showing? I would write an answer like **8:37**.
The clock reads **6:42**
